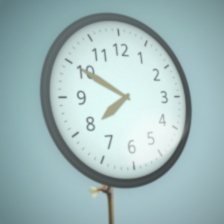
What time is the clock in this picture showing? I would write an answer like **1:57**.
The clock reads **7:50**
